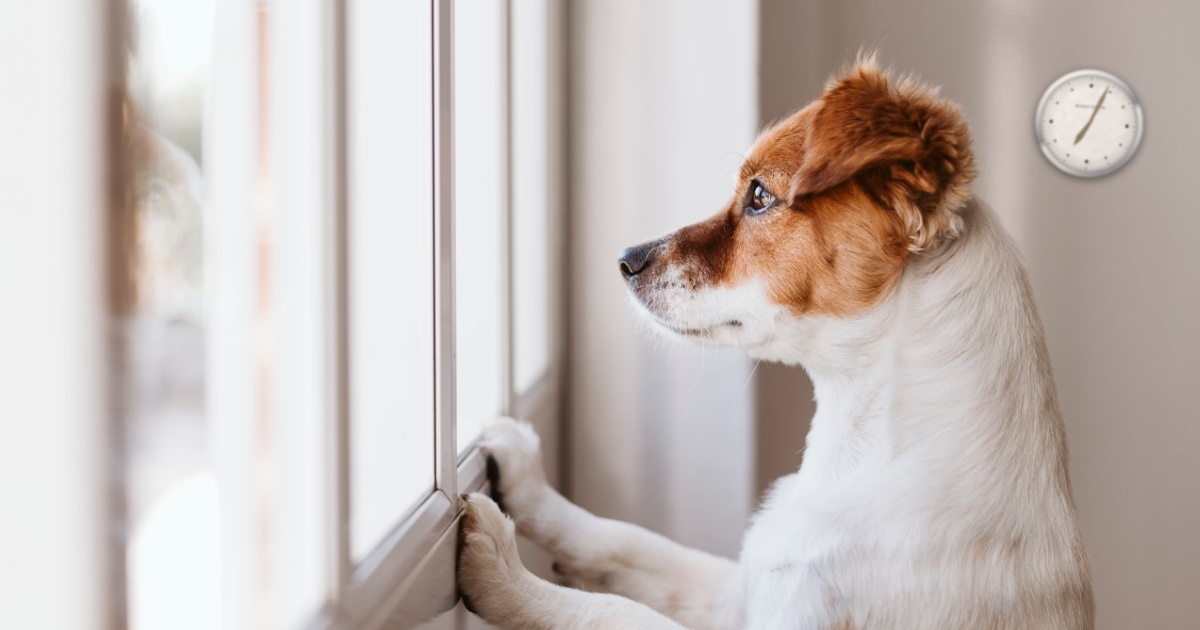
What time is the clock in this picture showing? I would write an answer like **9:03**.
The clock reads **7:04**
